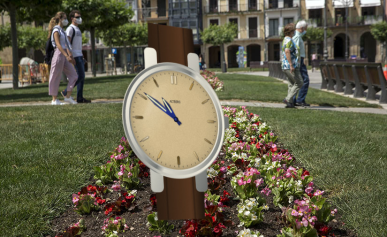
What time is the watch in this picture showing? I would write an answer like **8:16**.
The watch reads **10:51**
